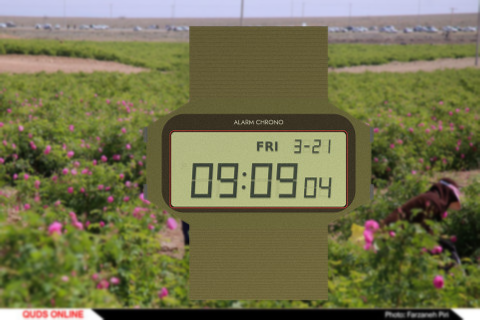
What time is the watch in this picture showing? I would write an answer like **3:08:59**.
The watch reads **9:09:04**
